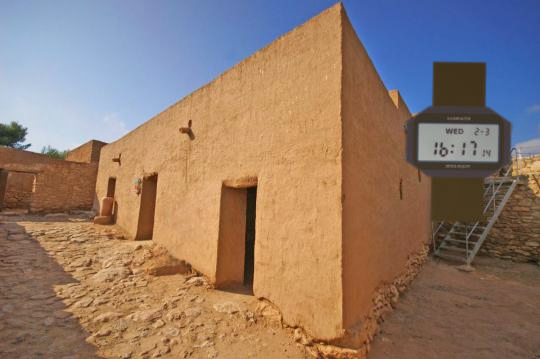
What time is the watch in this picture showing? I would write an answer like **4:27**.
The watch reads **16:17**
